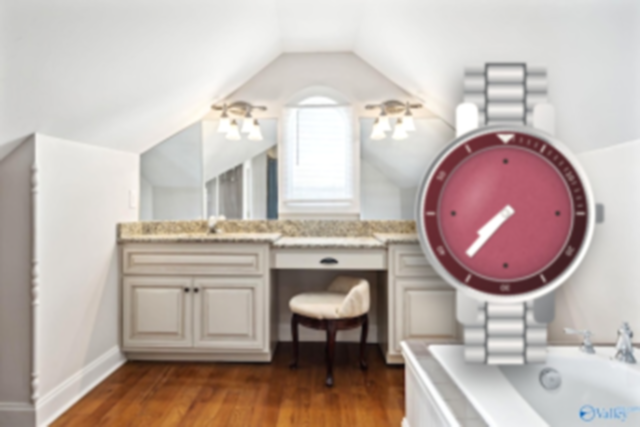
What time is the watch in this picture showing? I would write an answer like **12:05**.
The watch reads **7:37**
